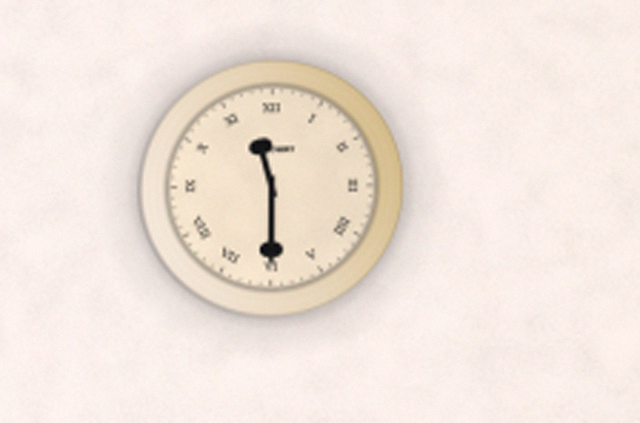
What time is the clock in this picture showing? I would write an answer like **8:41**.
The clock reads **11:30**
